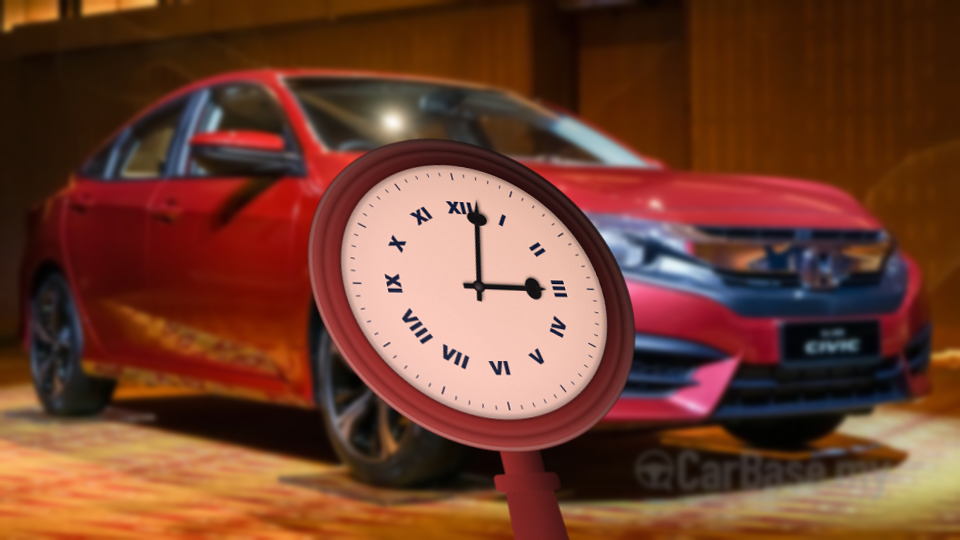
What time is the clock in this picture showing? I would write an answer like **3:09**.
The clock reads **3:02**
